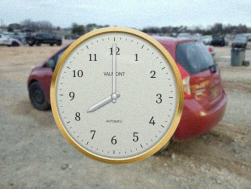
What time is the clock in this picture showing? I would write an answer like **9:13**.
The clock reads **8:00**
